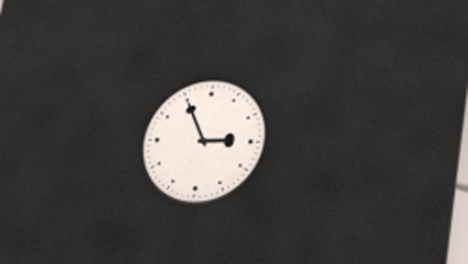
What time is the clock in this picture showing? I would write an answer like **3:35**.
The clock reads **2:55**
